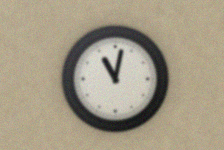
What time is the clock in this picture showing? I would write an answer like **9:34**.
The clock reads **11:02**
